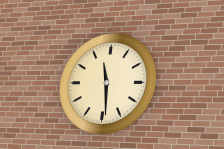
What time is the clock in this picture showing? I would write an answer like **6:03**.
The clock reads **11:29**
